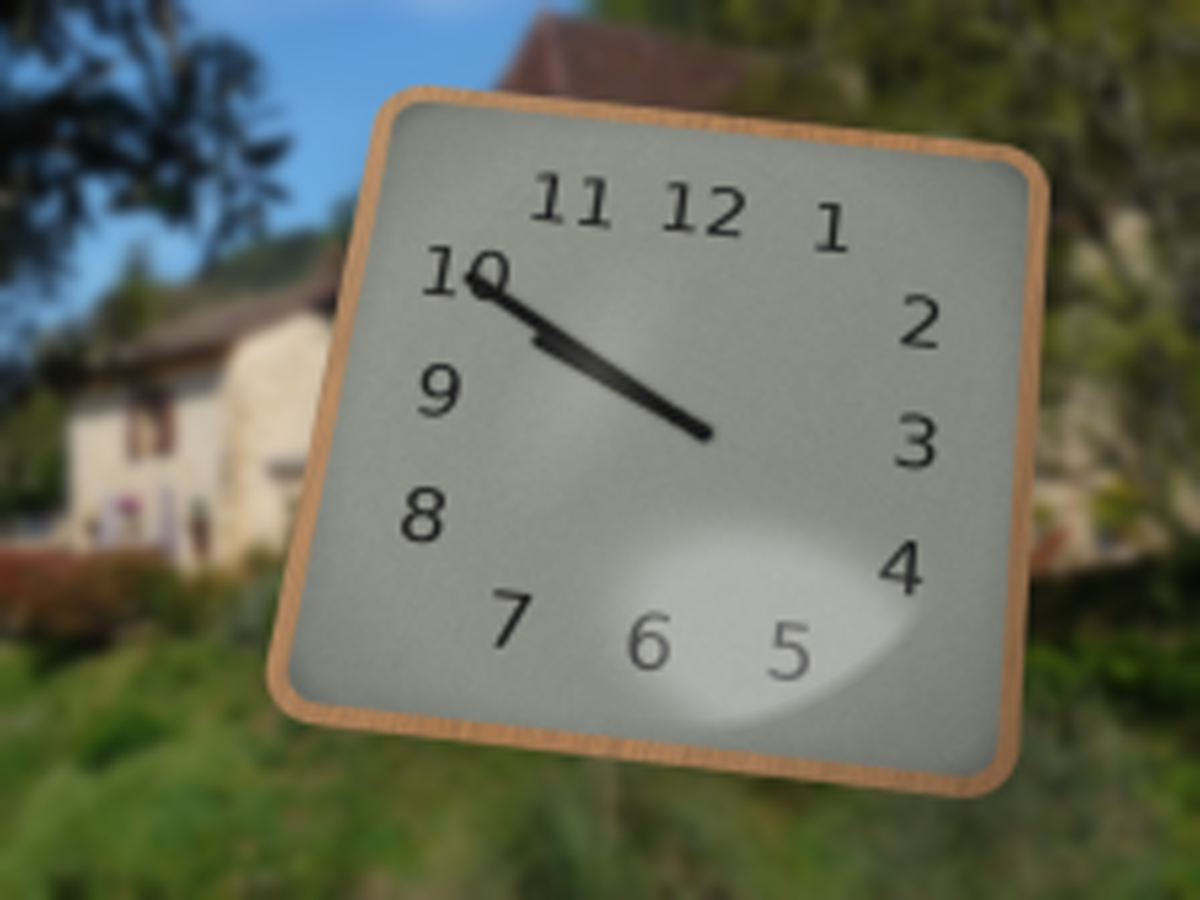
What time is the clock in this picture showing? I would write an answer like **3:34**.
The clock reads **9:50**
